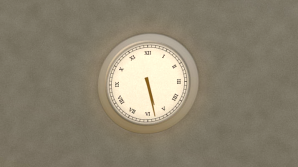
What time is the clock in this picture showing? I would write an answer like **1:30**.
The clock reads **5:28**
